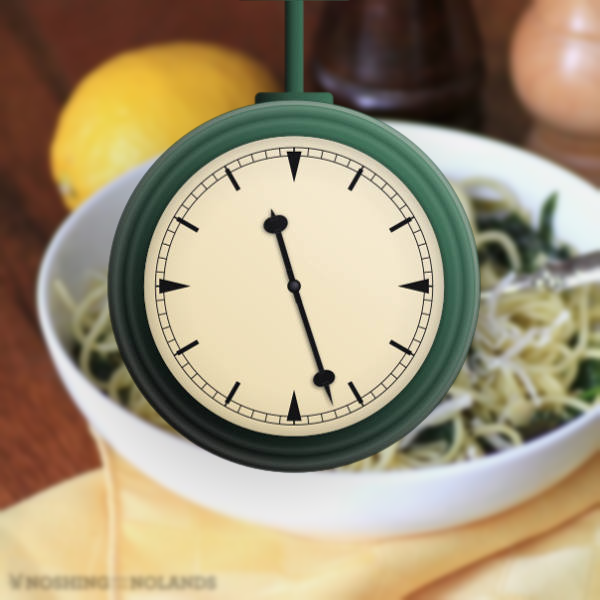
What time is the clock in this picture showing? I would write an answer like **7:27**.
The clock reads **11:27**
